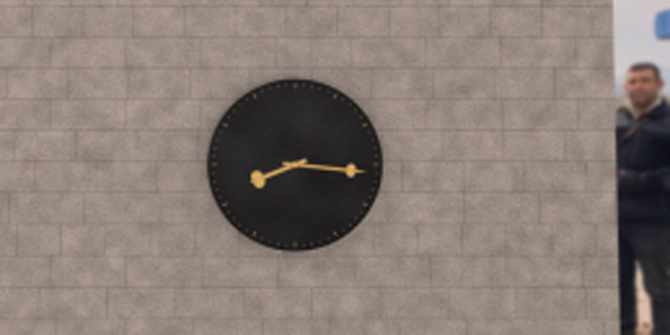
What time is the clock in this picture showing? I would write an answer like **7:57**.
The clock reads **8:16**
